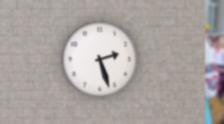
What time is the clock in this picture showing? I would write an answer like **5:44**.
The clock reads **2:27**
